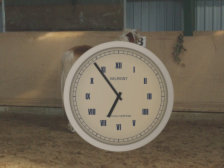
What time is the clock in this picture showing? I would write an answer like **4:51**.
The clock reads **6:54**
